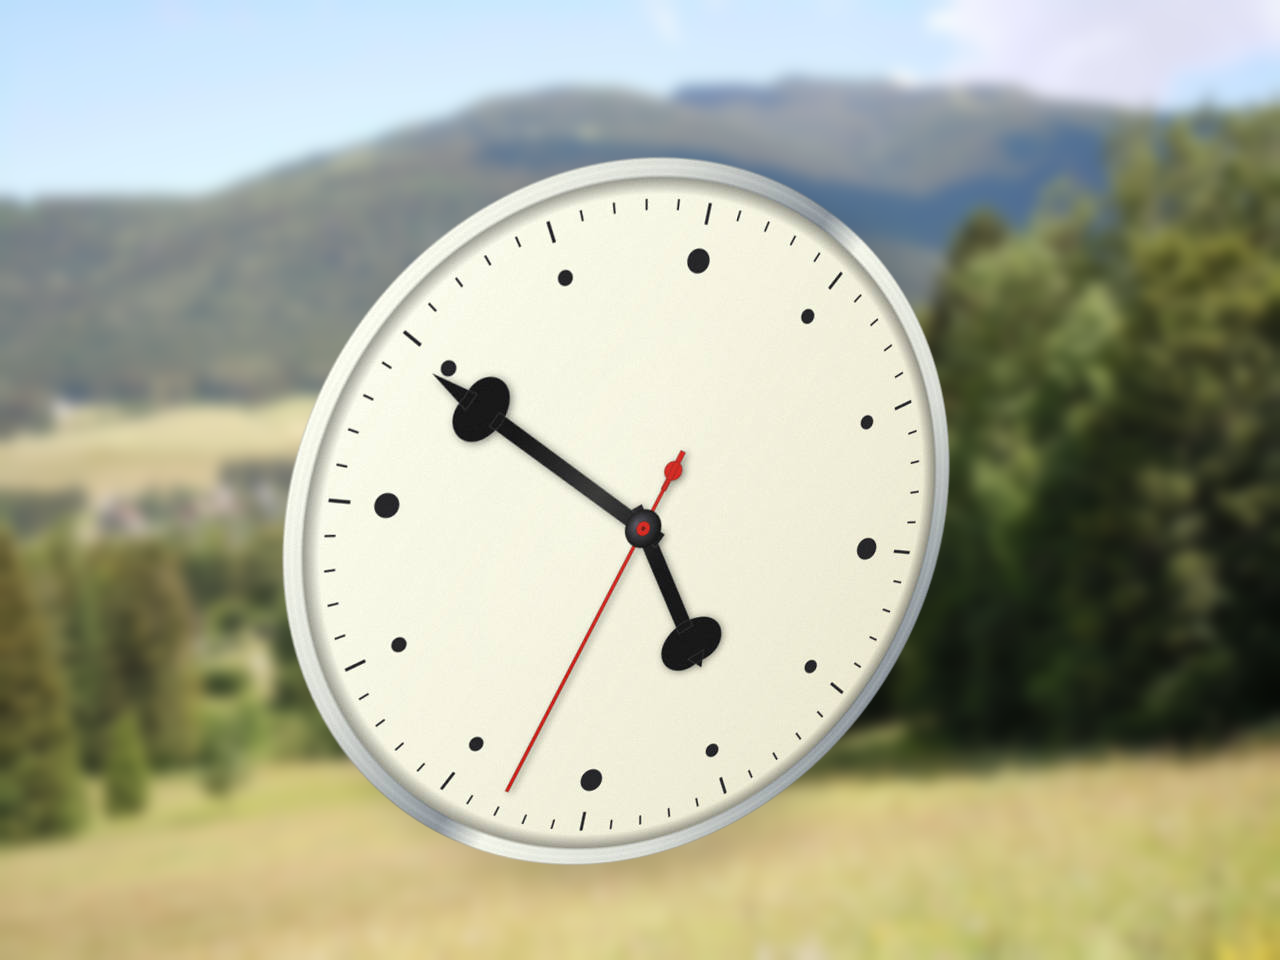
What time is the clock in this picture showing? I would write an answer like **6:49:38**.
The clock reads **4:49:33**
